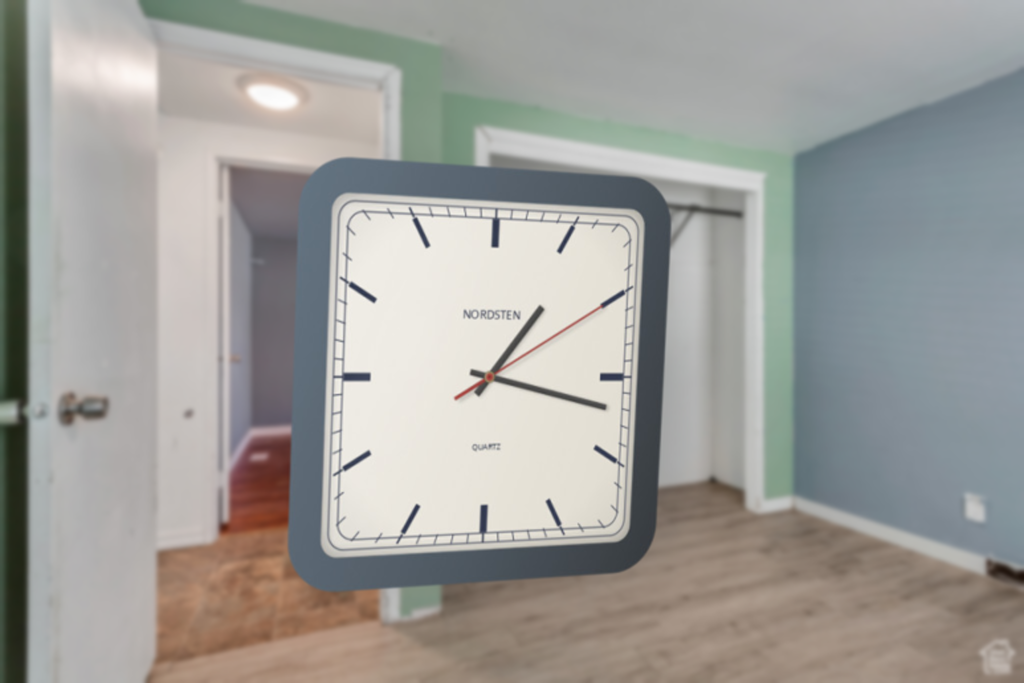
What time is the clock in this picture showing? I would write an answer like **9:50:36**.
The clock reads **1:17:10**
